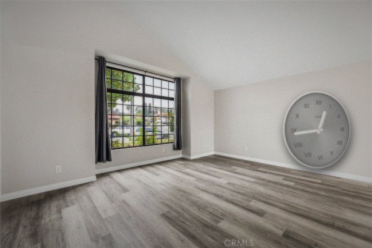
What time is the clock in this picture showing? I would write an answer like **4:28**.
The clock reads **12:44**
